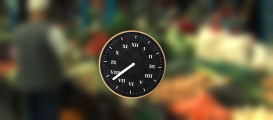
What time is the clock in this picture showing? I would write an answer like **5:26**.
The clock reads **7:38**
